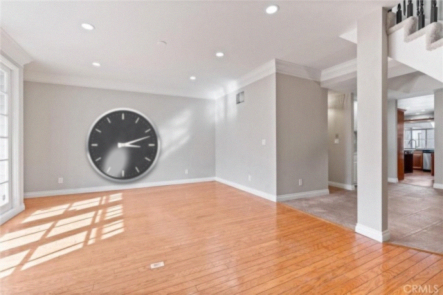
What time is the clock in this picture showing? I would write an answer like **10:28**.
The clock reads **3:12**
